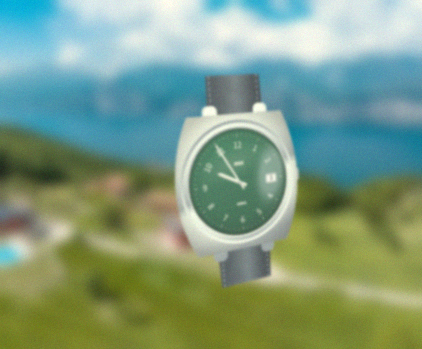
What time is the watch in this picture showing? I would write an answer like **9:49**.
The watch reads **9:55**
